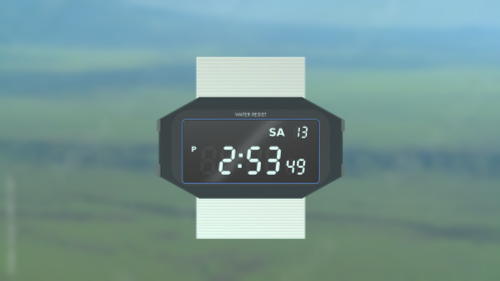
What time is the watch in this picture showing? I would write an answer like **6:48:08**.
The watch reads **2:53:49**
